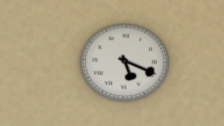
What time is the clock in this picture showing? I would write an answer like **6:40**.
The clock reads **5:19**
